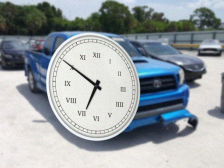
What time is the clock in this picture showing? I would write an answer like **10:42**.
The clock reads **6:50**
